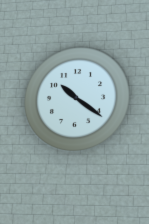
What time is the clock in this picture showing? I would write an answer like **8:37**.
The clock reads **10:21**
